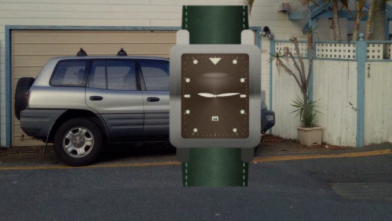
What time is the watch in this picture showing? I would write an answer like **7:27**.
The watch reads **9:14**
